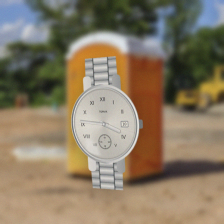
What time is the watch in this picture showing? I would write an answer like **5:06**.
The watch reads **3:46**
